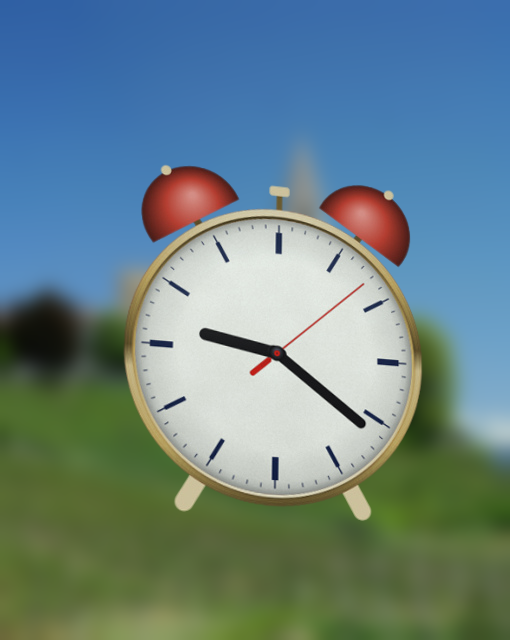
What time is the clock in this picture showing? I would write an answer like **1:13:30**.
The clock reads **9:21:08**
